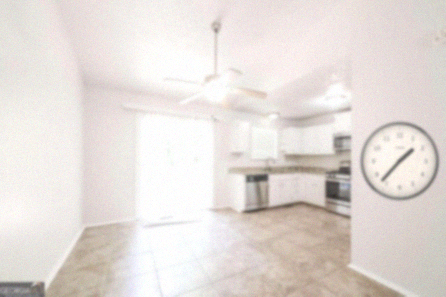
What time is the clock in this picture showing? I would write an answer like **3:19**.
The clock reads **1:37**
